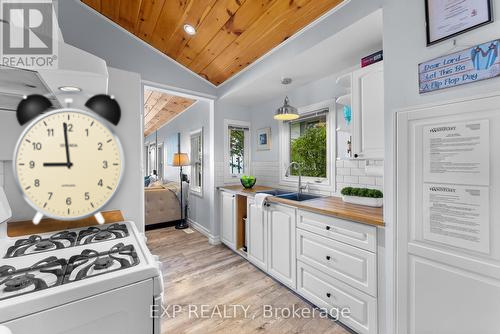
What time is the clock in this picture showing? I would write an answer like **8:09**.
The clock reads **8:59**
